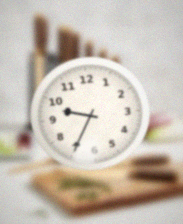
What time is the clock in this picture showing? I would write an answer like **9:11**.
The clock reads **9:35**
